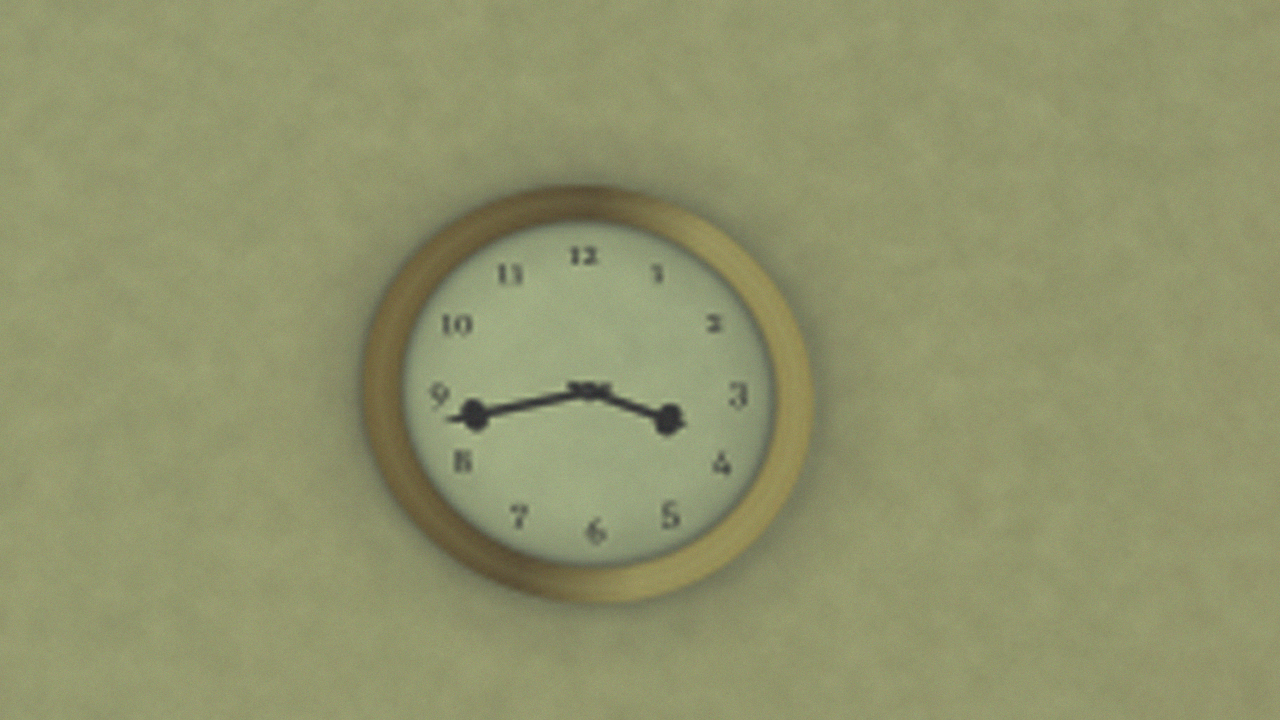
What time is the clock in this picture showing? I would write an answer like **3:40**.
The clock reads **3:43**
